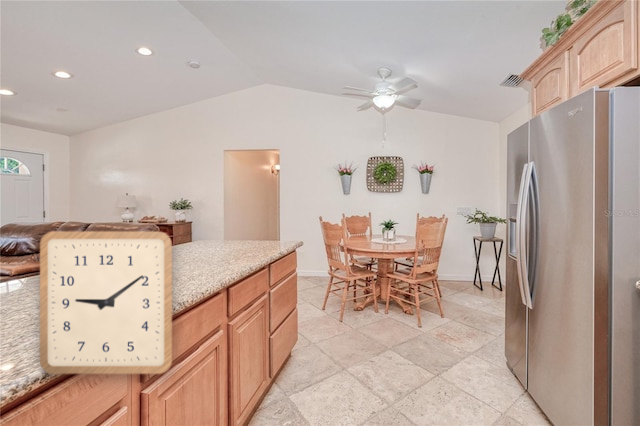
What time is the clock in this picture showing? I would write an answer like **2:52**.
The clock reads **9:09**
